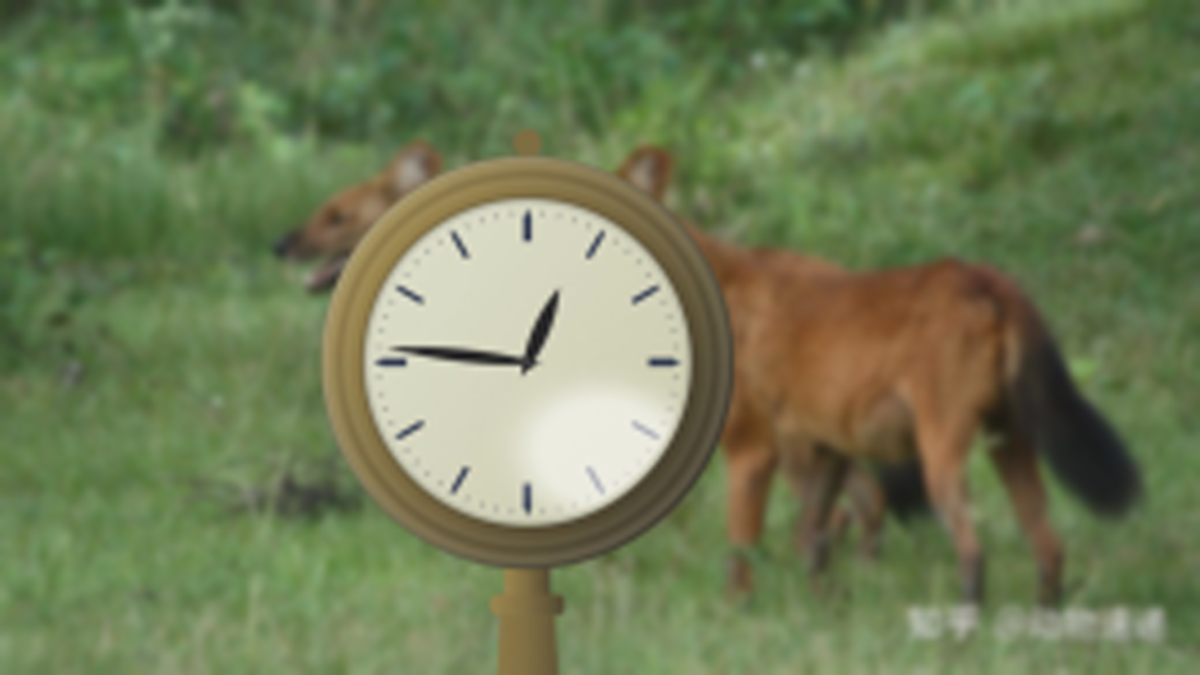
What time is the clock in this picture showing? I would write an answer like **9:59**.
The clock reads **12:46**
